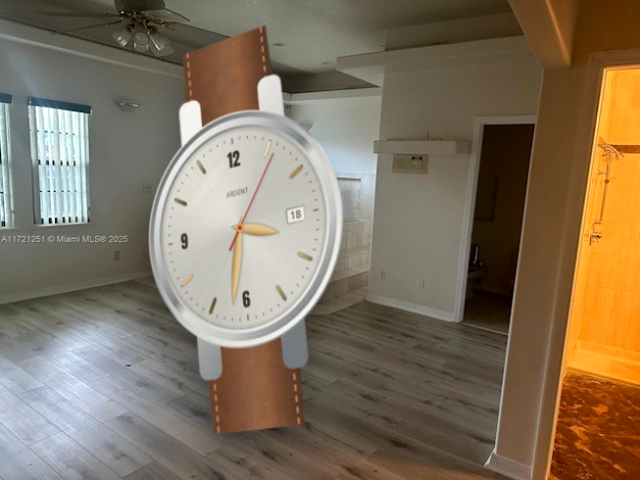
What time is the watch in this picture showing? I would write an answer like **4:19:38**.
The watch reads **3:32:06**
